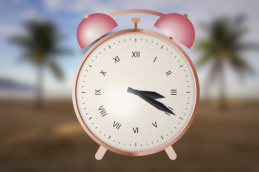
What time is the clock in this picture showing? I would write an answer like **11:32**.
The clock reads **3:20**
